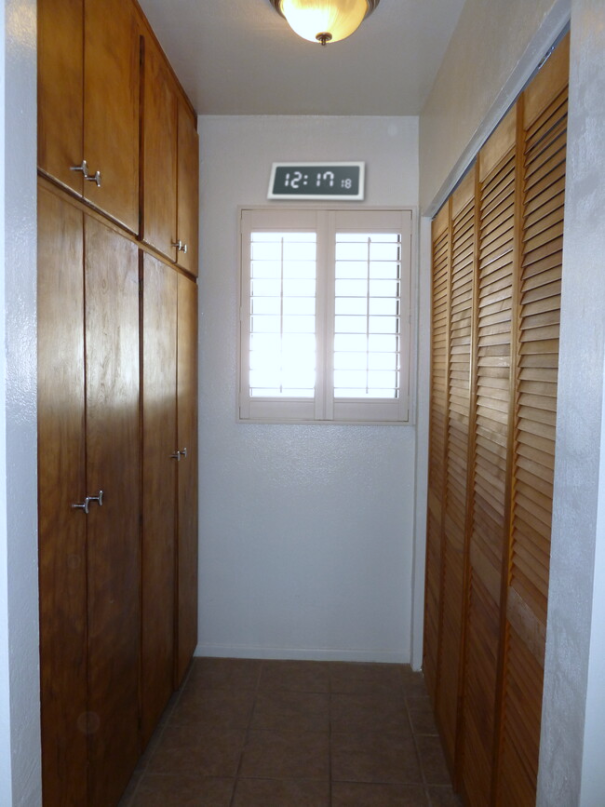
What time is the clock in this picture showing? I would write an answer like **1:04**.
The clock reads **12:17**
